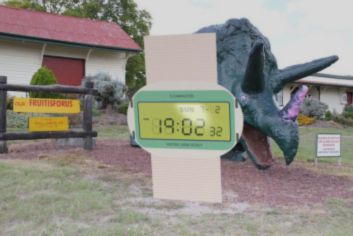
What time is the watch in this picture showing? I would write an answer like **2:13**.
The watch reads **19:02**
